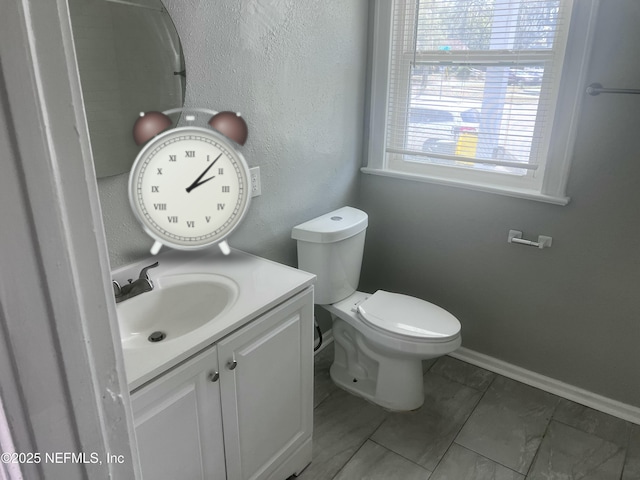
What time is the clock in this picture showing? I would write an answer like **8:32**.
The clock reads **2:07**
